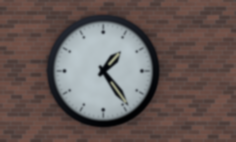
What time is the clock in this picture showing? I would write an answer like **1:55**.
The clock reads **1:24**
